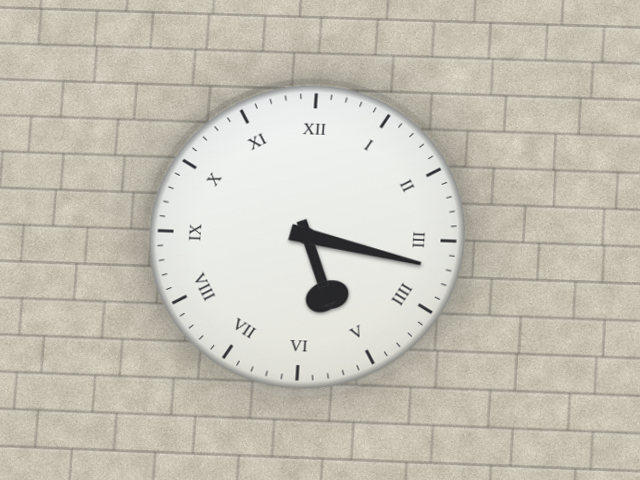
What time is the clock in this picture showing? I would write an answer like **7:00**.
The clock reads **5:17**
